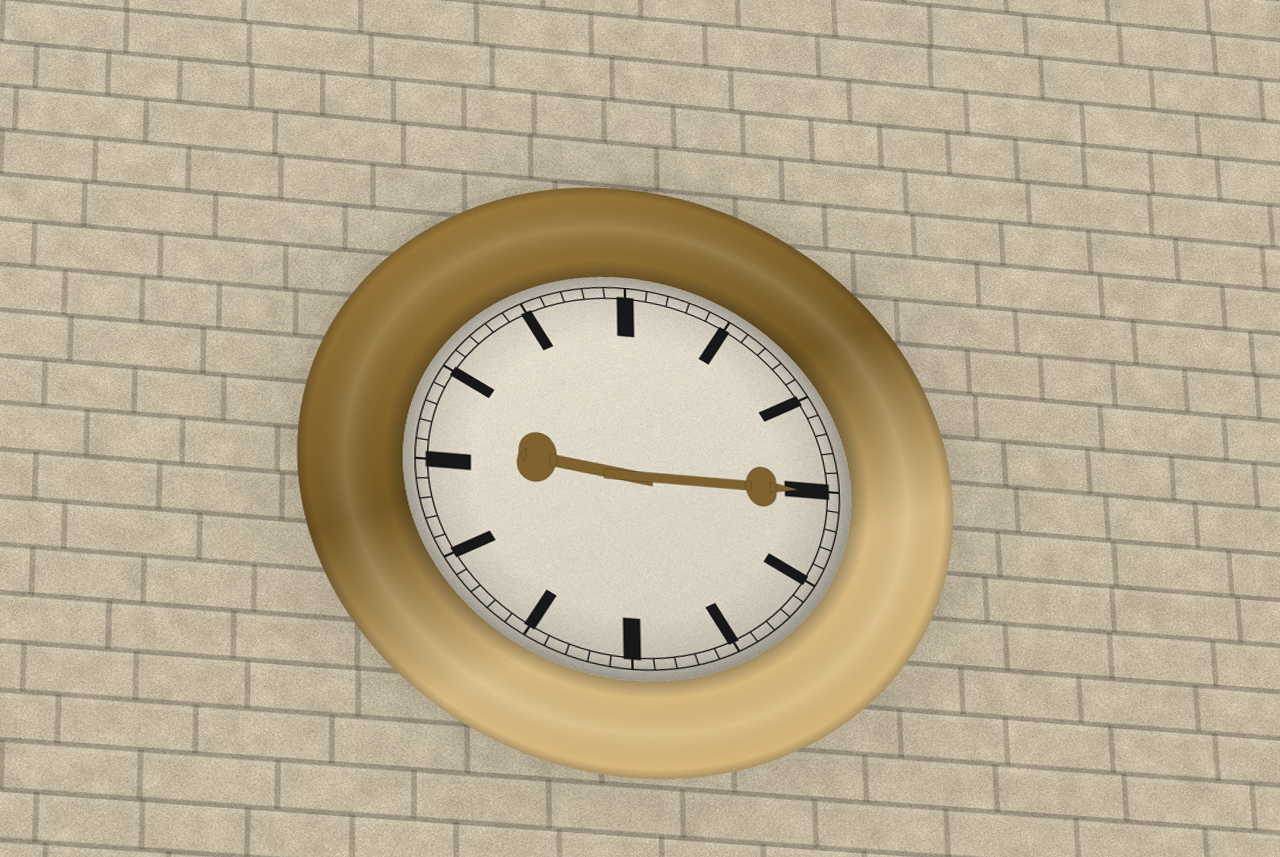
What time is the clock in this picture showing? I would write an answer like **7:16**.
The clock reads **9:15**
